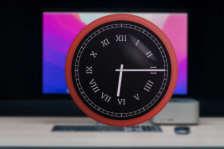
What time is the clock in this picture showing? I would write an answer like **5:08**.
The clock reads **6:15**
